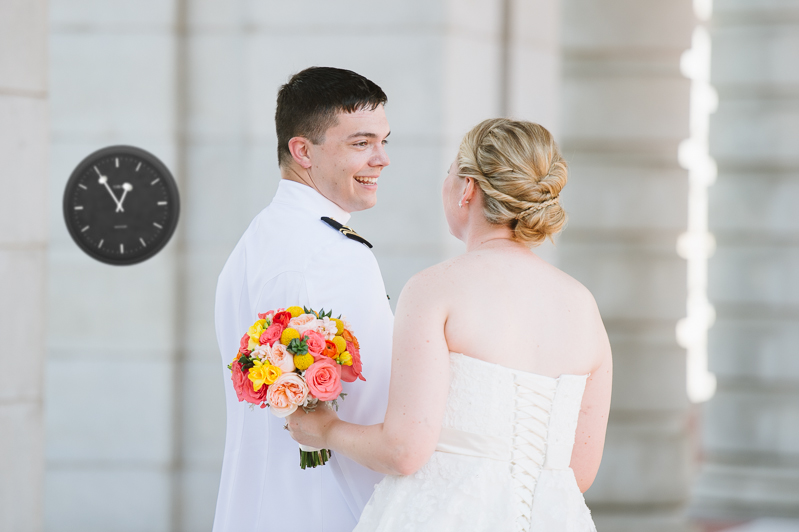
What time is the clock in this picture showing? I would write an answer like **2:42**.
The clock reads **12:55**
